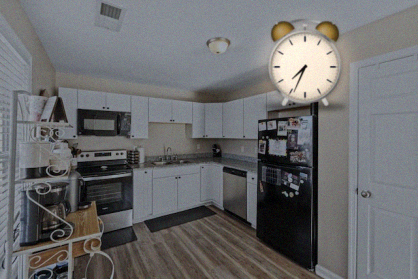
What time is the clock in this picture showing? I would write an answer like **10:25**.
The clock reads **7:34**
